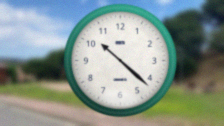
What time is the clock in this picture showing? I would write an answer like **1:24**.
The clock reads **10:22**
